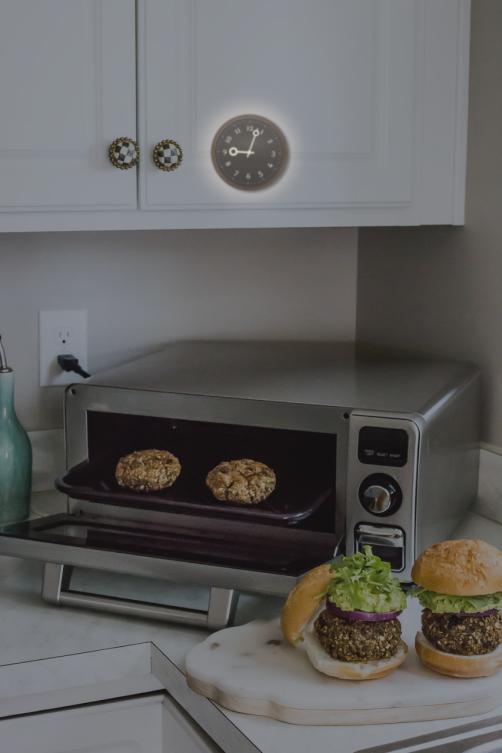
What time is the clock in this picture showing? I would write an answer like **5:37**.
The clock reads **9:03**
